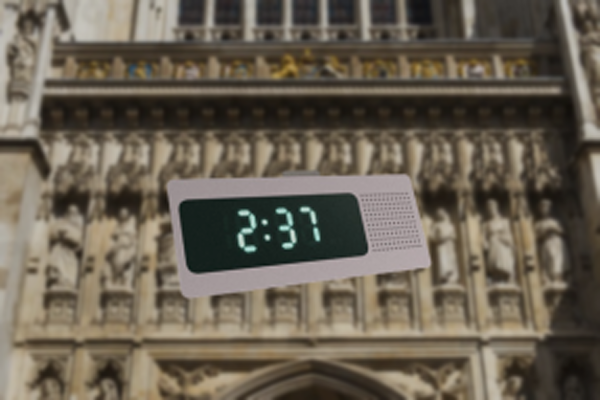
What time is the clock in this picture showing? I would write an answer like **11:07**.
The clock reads **2:37**
